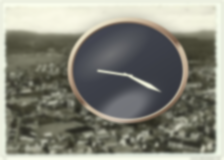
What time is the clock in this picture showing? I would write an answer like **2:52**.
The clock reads **9:20**
